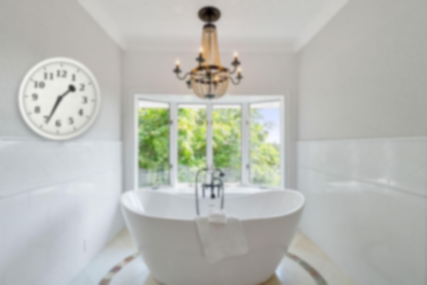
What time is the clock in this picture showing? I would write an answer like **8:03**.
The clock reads **1:34**
